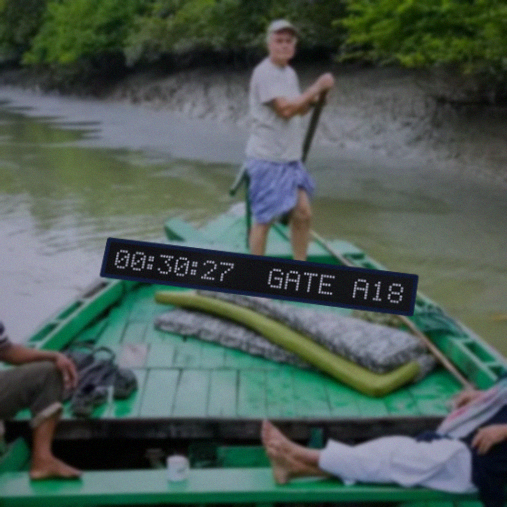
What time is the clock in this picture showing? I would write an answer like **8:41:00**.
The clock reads **0:30:27**
